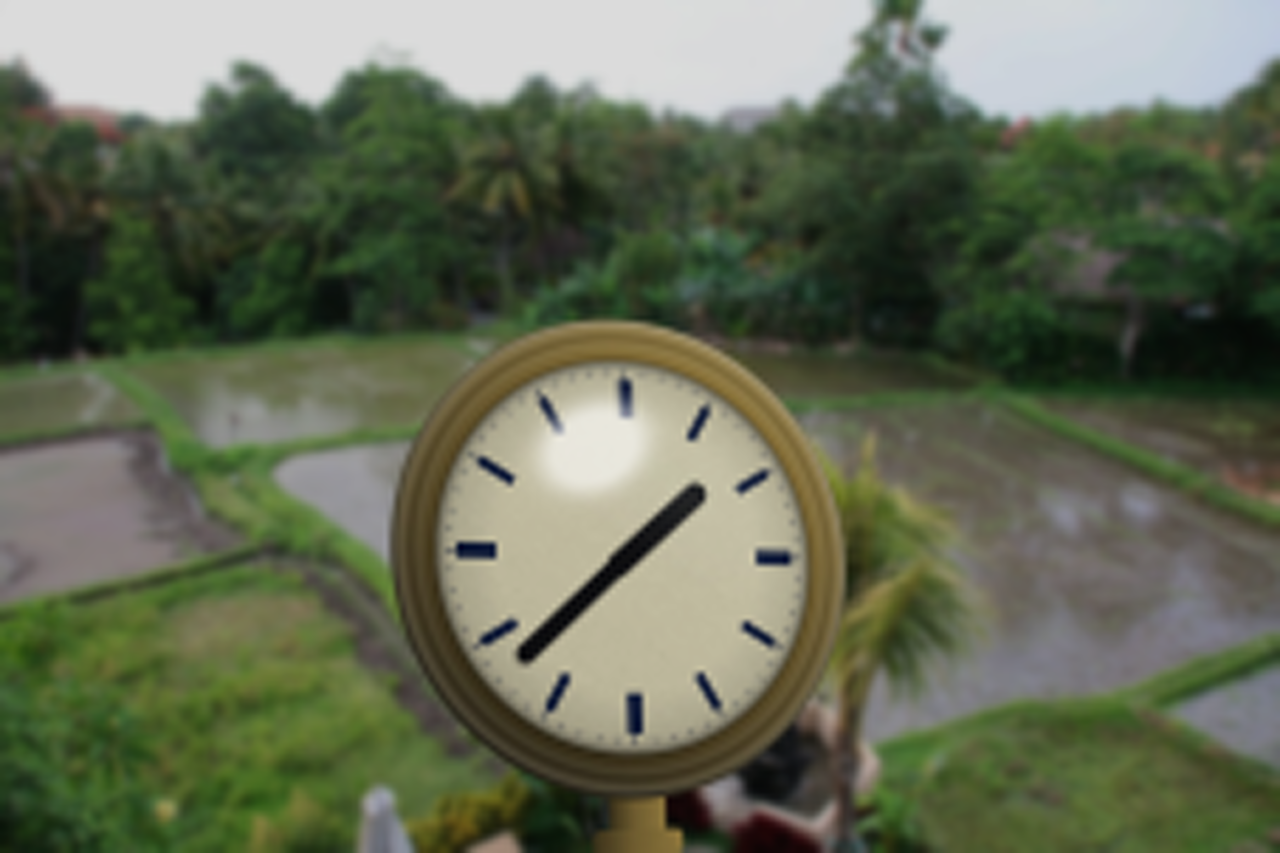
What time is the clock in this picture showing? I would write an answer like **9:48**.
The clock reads **1:38**
